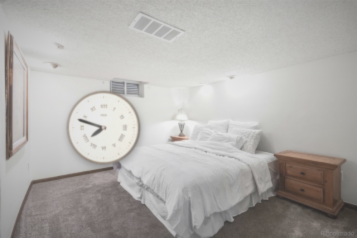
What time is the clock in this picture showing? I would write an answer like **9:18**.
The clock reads **7:48**
